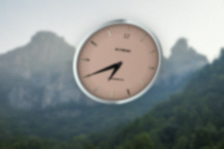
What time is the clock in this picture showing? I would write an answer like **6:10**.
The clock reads **6:40**
